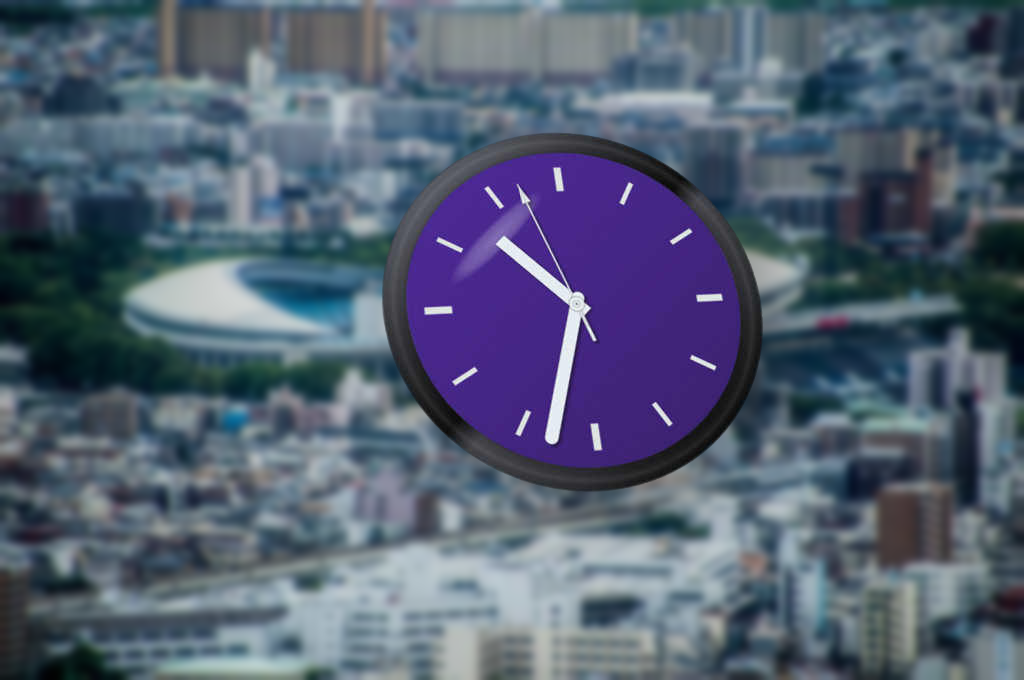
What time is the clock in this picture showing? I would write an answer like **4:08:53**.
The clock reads **10:32:57**
